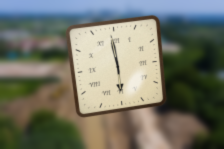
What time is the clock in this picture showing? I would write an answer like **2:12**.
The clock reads **5:59**
